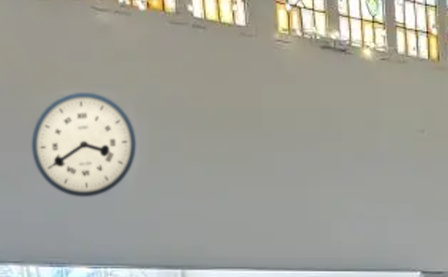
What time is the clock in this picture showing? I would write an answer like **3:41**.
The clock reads **3:40**
